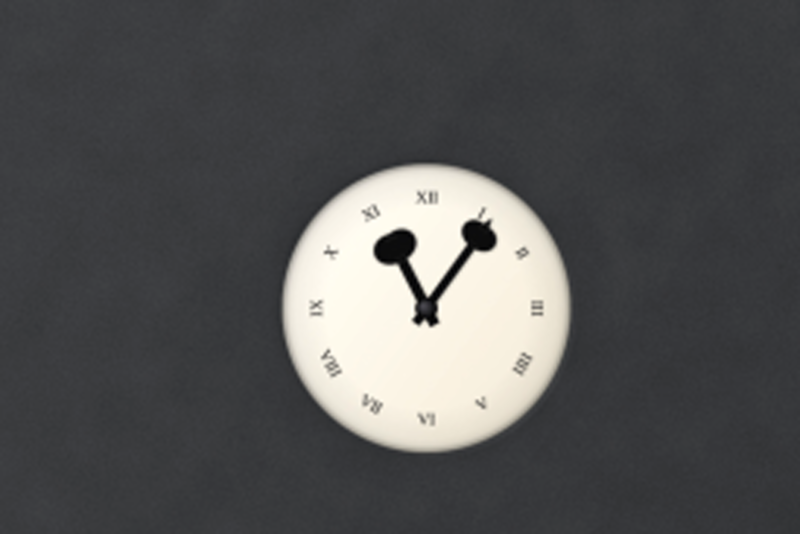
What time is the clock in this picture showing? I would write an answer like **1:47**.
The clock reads **11:06**
